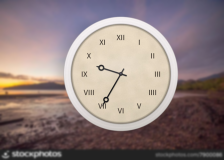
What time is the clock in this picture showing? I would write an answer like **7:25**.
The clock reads **9:35**
